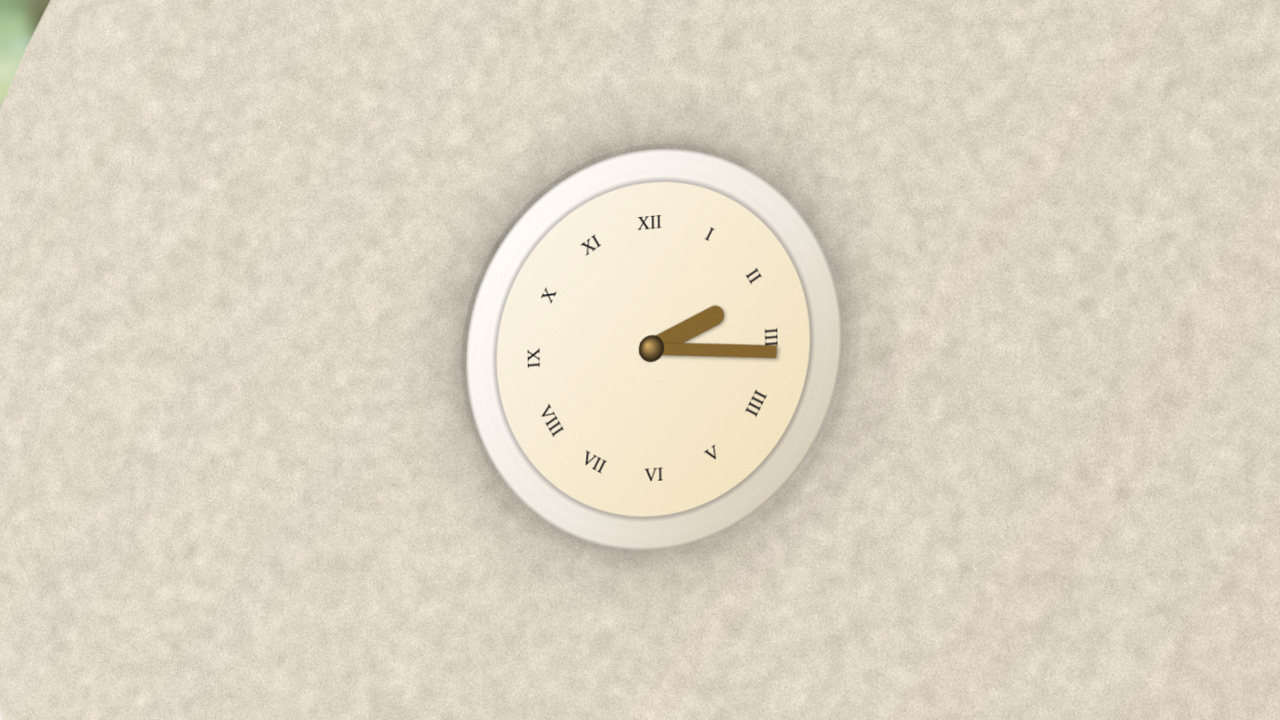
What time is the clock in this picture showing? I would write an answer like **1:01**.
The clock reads **2:16**
